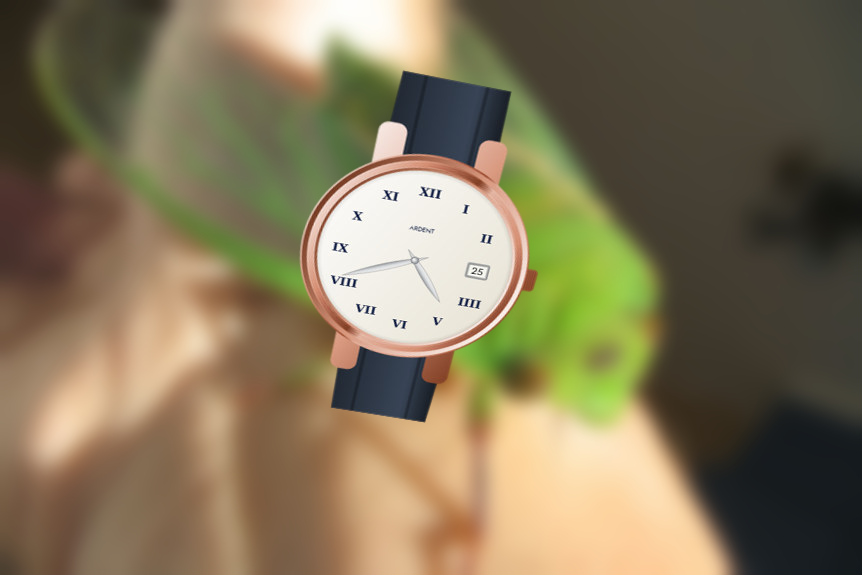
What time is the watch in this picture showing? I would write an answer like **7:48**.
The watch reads **4:41**
